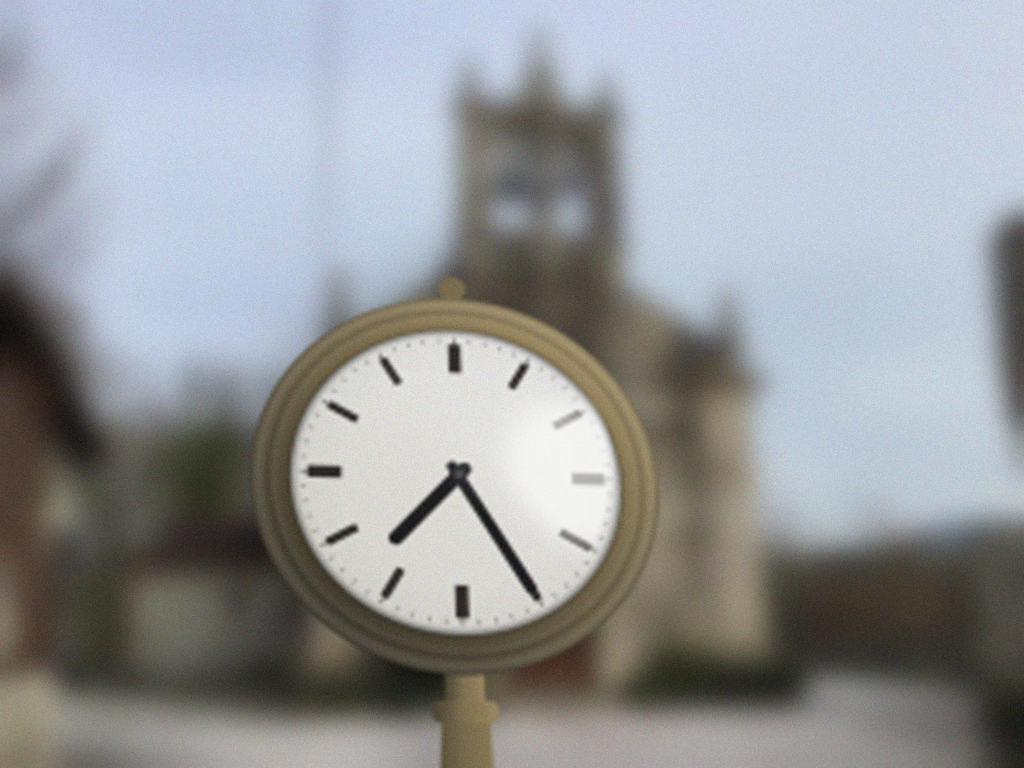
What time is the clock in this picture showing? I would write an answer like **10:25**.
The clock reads **7:25**
